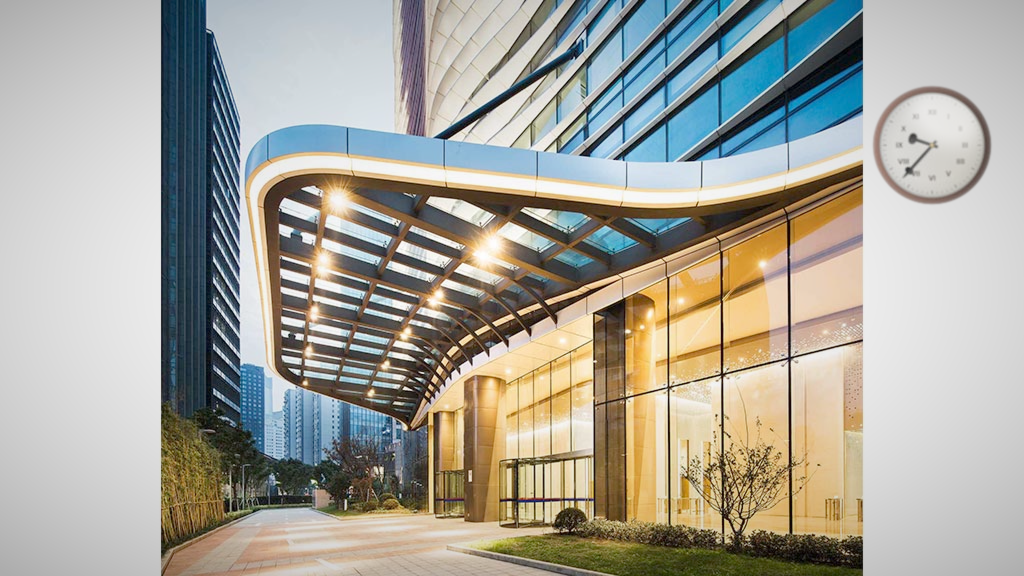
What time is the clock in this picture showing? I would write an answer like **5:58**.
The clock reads **9:37**
